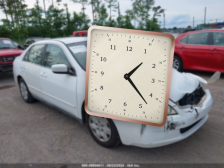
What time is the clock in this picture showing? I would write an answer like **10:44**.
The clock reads **1:23**
